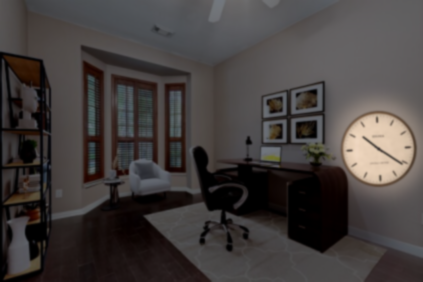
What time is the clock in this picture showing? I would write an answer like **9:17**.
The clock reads **10:21**
